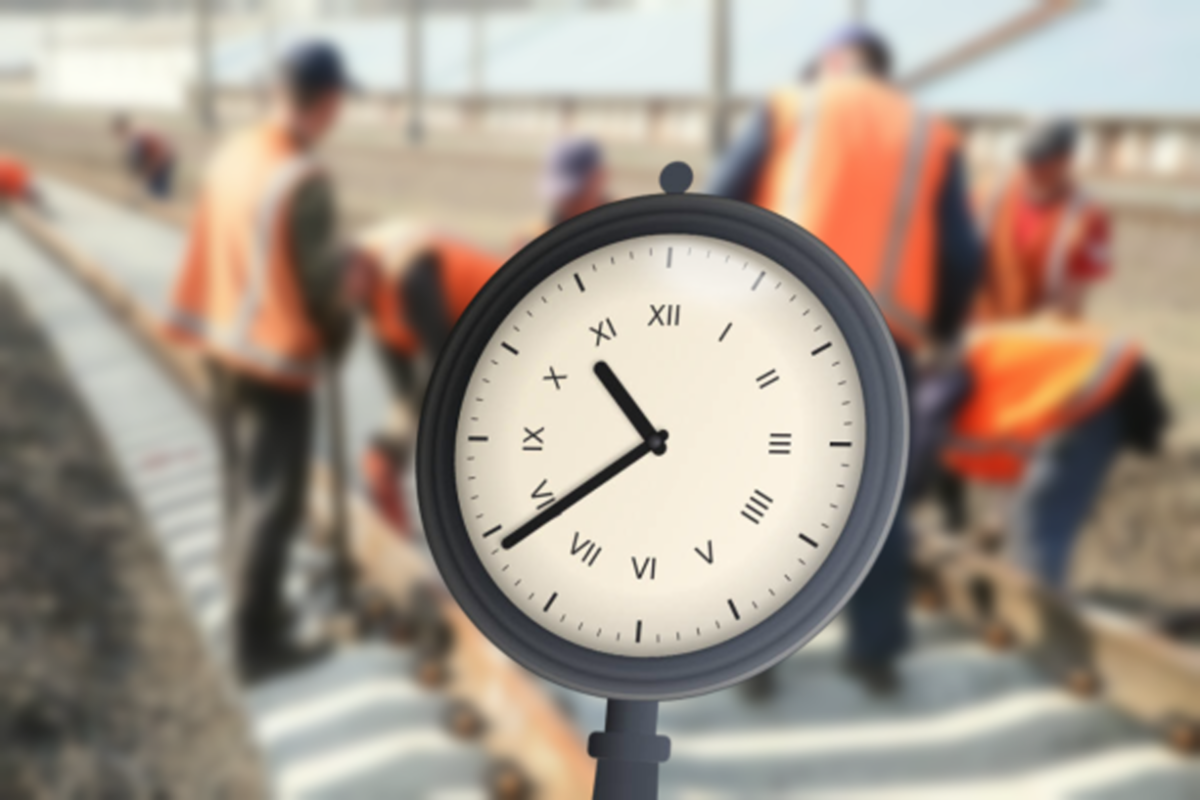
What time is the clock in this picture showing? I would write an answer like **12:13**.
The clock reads **10:39**
